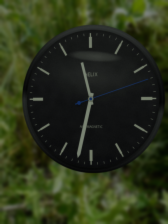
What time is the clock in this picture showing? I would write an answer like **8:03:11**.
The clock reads **11:32:12**
